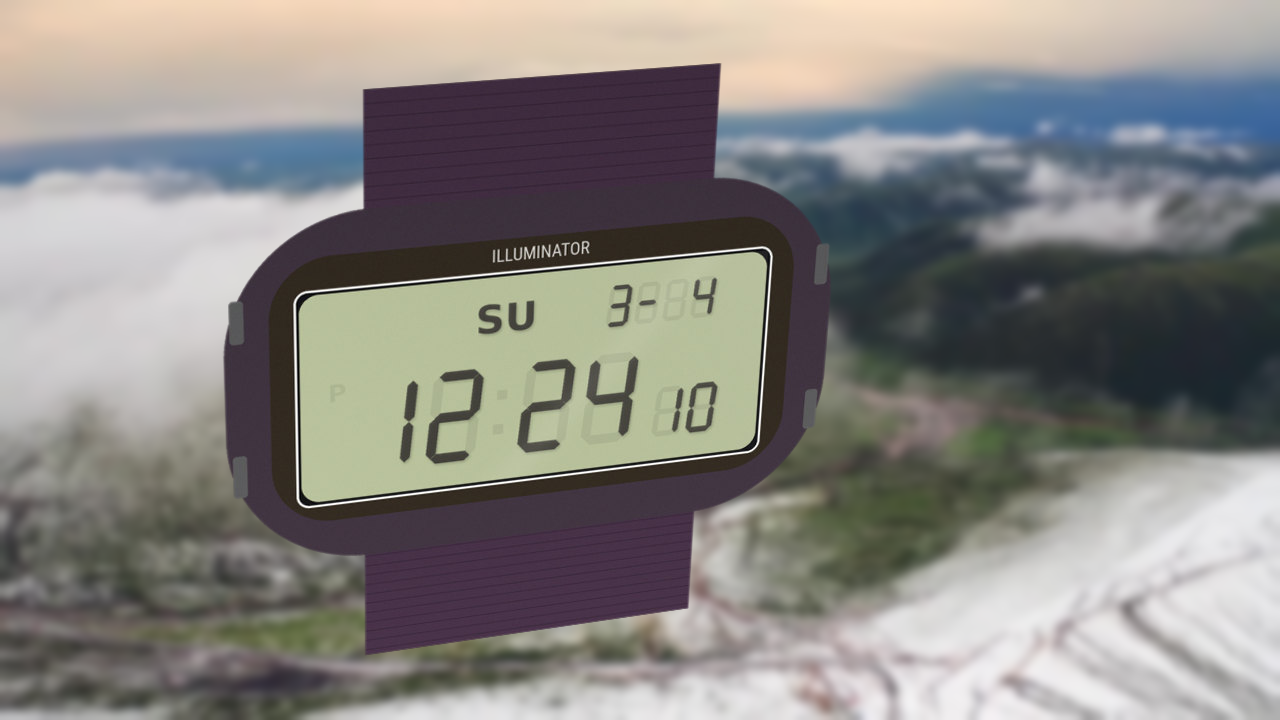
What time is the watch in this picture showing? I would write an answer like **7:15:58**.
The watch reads **12:24:10**
